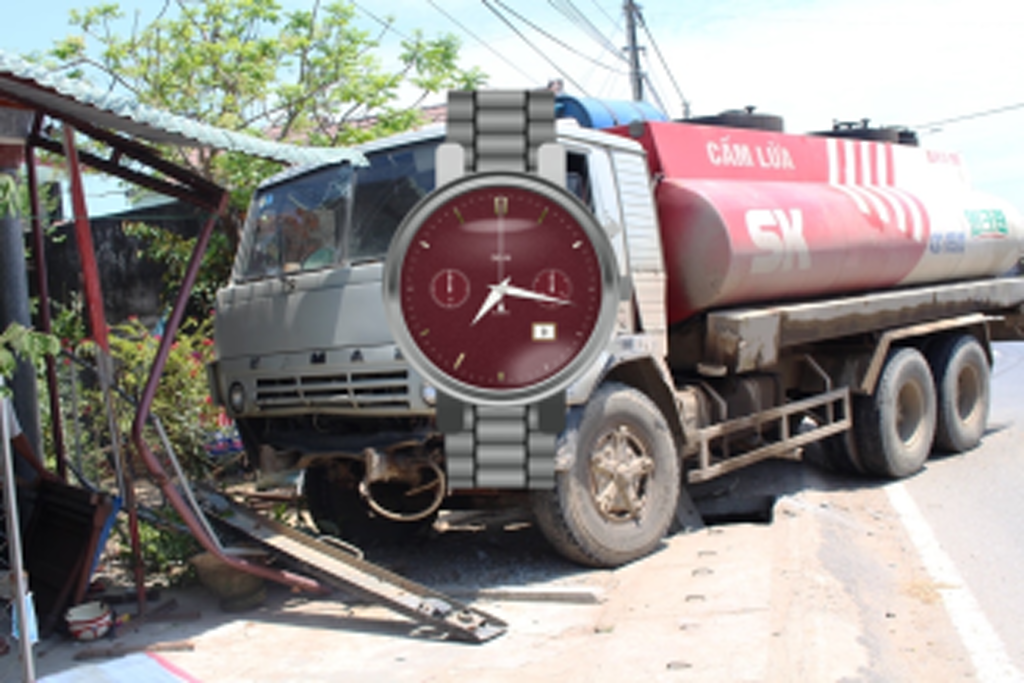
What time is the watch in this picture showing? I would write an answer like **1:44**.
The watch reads **7:17**
